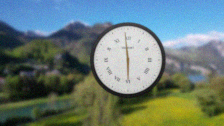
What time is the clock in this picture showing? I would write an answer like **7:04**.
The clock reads **5:59**
